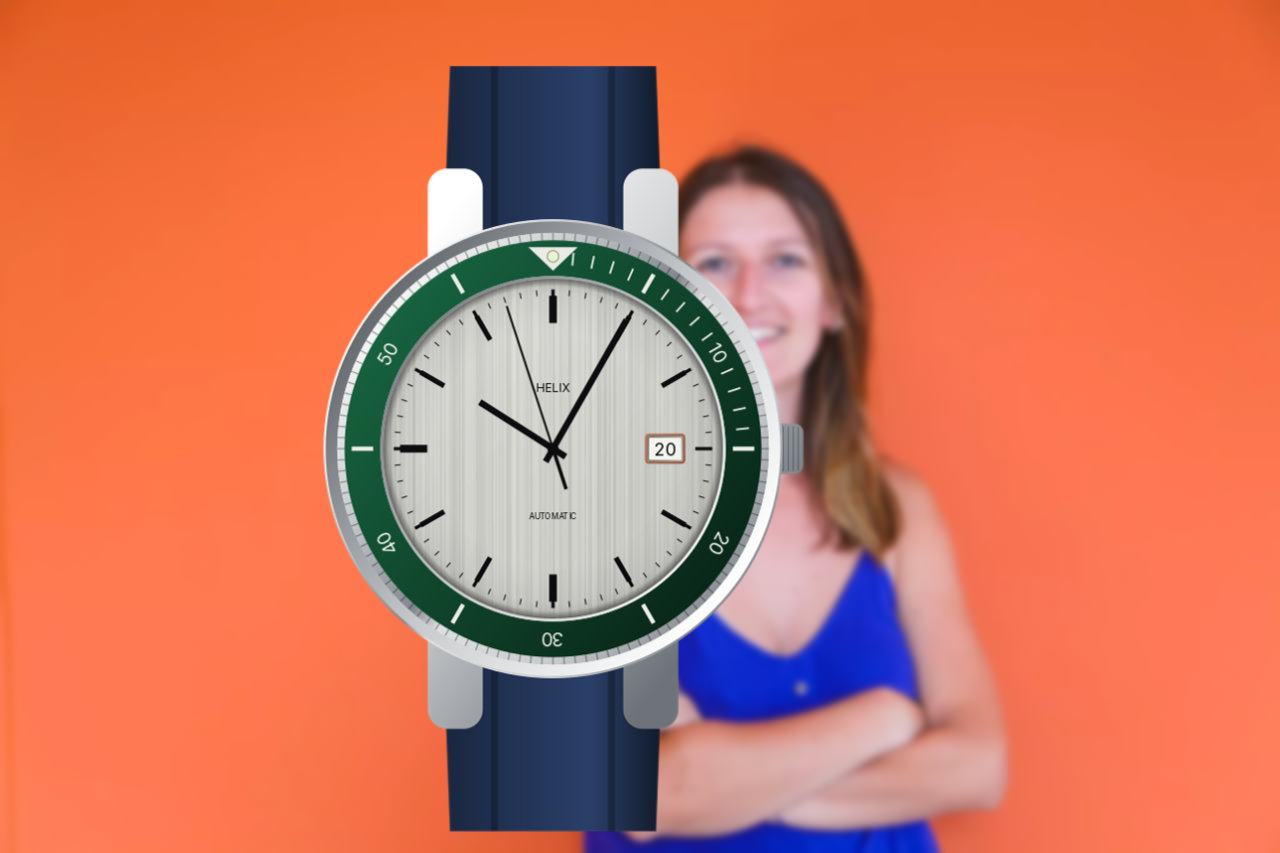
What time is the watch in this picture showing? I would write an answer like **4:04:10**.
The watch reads **10:04:57**
